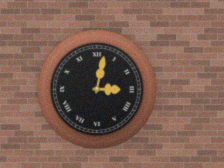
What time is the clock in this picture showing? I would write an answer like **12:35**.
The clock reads **3:02**
